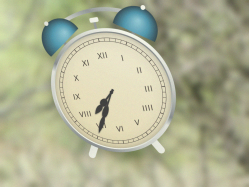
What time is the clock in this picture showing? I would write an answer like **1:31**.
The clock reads **7:35**
